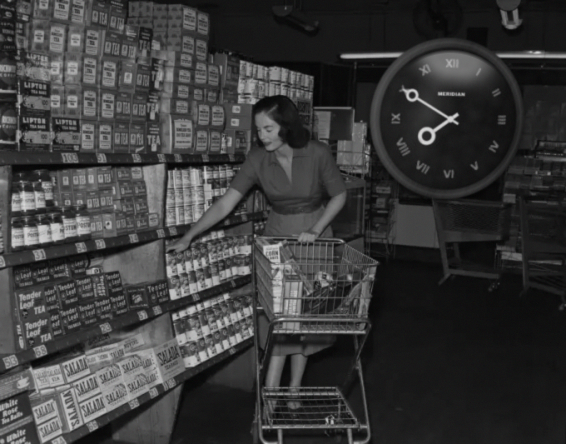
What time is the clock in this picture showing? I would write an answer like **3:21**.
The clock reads **7:50**
